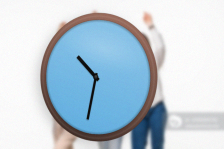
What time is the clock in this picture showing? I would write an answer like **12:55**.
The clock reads **10:32**
